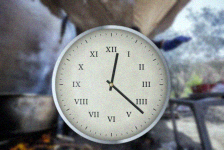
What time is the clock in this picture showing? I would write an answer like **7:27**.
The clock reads **12:22**
